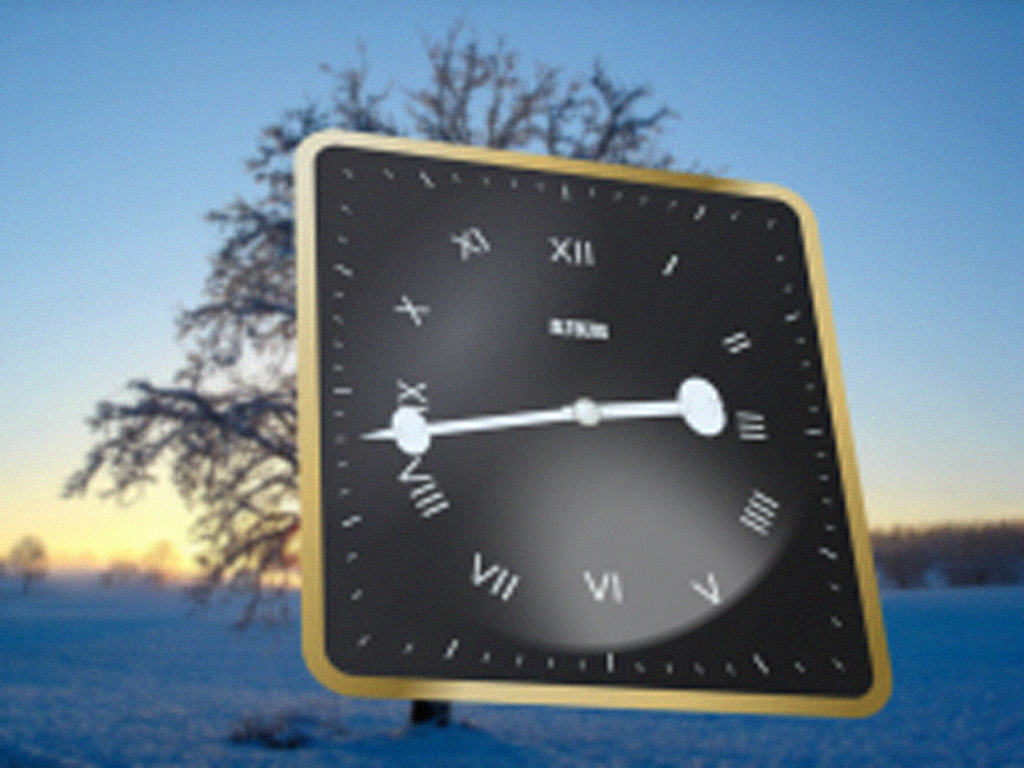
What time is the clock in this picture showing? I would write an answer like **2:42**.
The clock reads **2:43**
